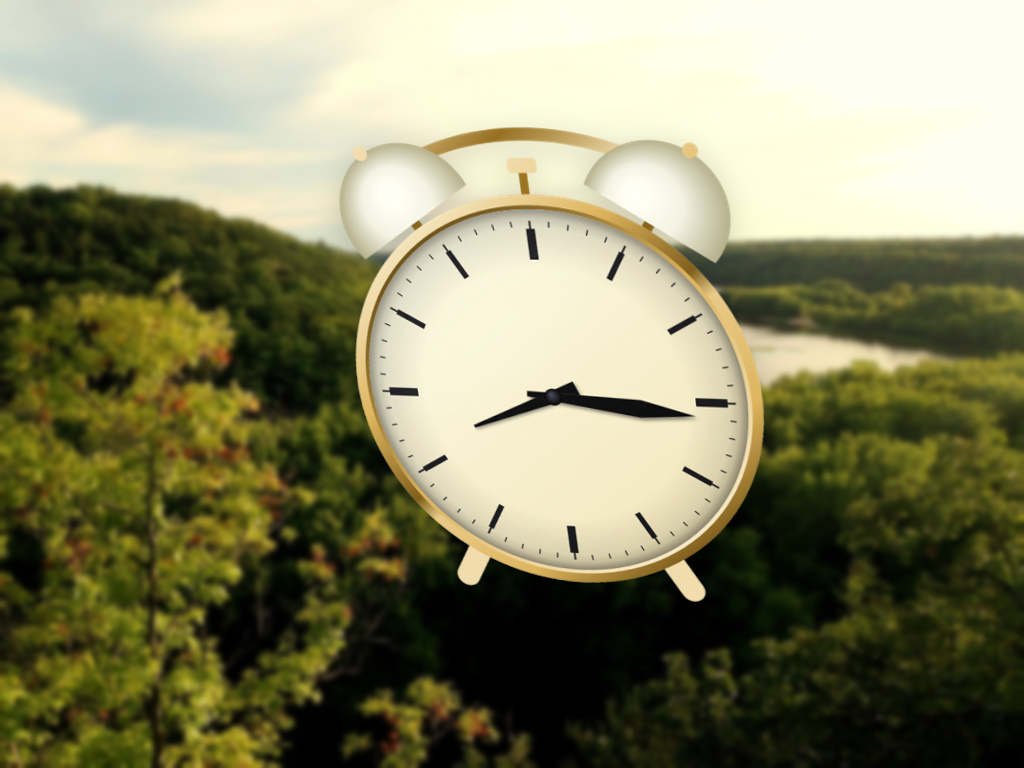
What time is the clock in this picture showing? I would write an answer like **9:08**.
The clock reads **8:16**
